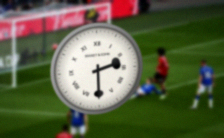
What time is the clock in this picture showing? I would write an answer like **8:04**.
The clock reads **2:30**
